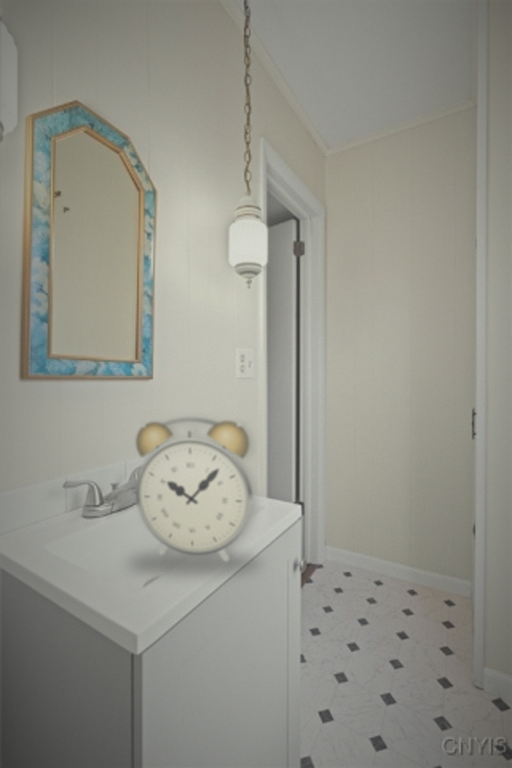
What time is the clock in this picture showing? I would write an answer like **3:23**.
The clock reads **10:07**
